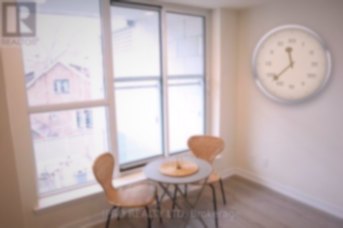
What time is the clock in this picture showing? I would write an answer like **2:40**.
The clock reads **11:38**
